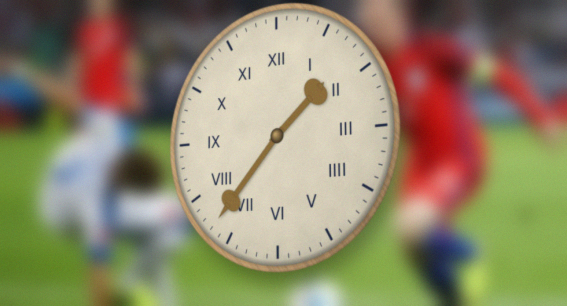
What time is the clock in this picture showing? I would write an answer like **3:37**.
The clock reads **1:37**
